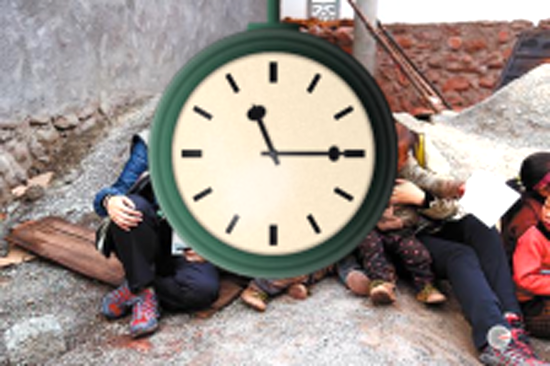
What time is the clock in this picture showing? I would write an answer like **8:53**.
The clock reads **11:15**
